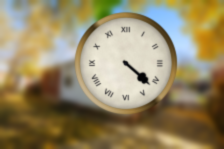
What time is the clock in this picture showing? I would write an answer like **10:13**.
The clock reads **4:22**
